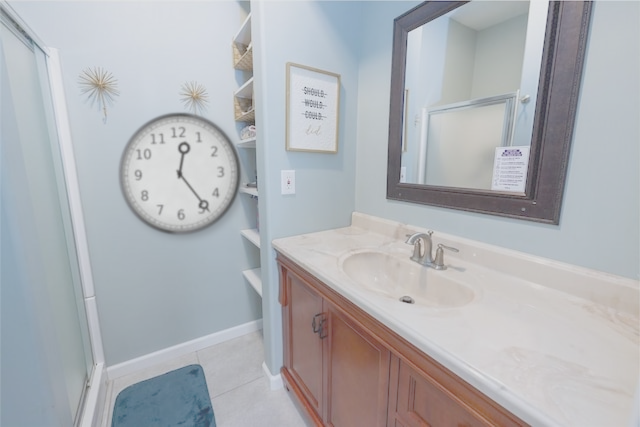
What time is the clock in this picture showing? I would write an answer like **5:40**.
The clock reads **12:24**
